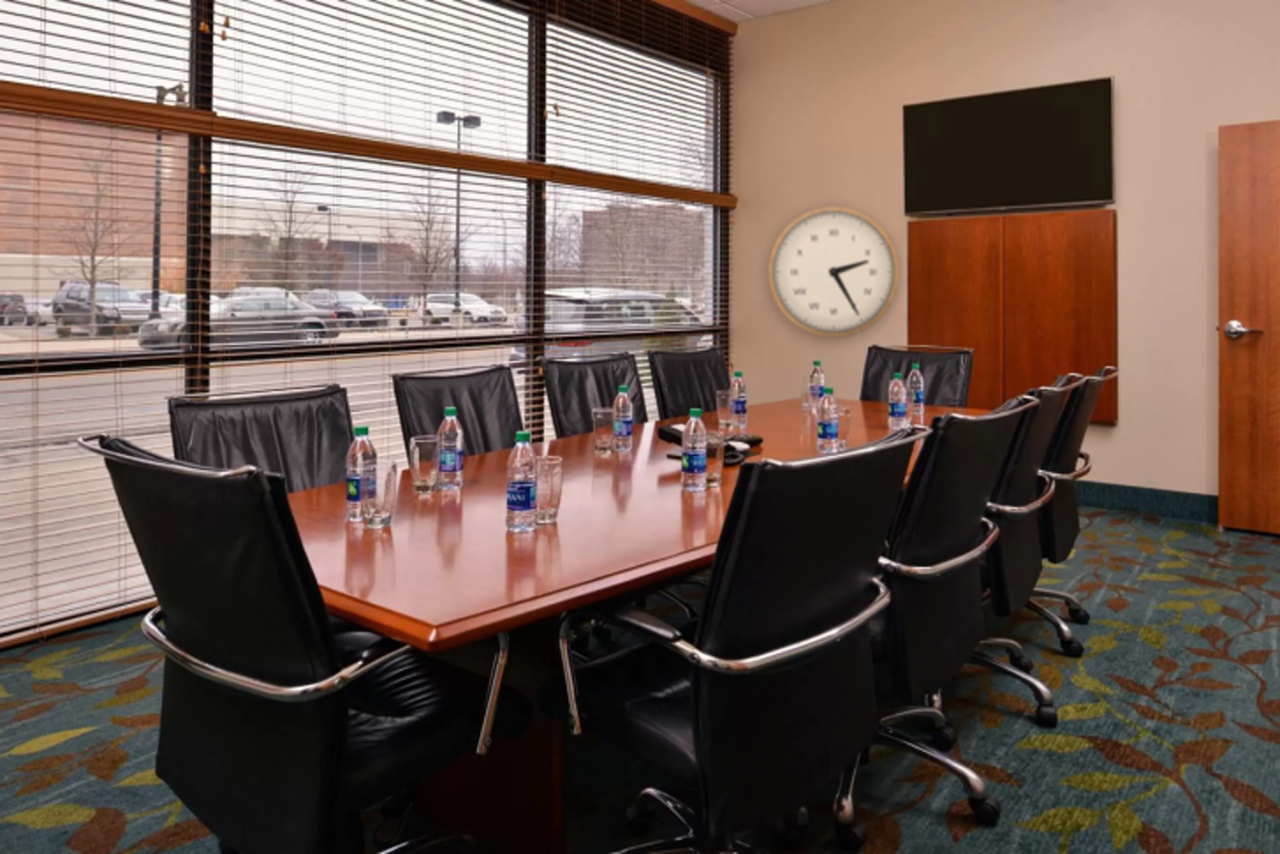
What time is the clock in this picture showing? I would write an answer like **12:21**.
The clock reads **2:25**
